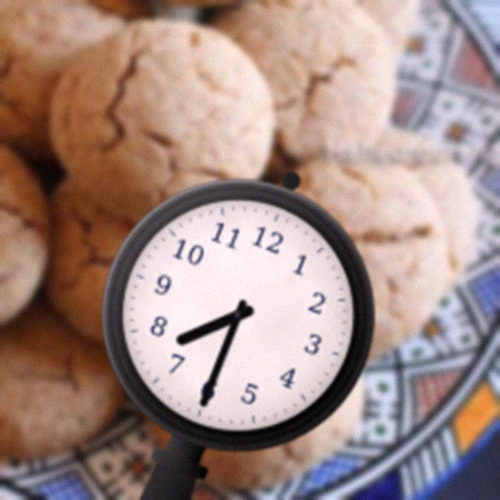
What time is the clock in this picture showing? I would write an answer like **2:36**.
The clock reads **7:30**
